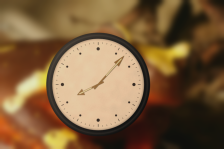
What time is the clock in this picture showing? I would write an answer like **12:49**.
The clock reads **8:07**
